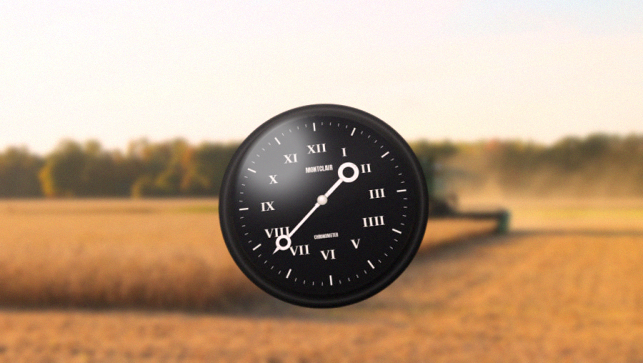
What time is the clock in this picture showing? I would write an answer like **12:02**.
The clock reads **1:38**
